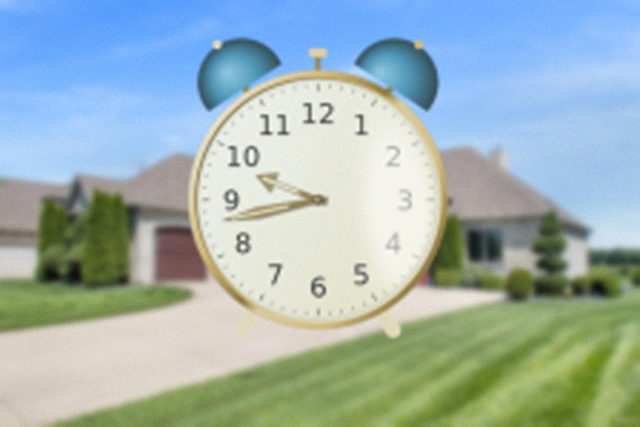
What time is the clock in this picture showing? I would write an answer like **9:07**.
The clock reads **9:43**
